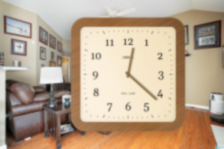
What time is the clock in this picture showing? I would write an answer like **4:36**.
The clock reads **12:22**
